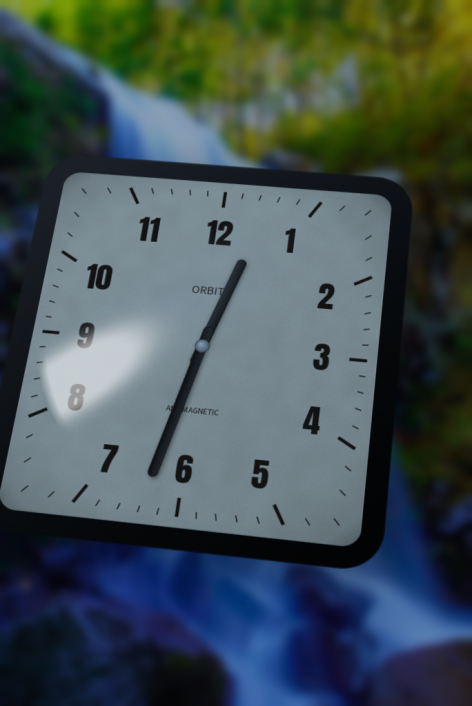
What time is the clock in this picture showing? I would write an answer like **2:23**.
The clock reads **12:32**
